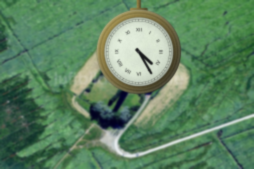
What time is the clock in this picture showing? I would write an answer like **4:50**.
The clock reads **4:25**
